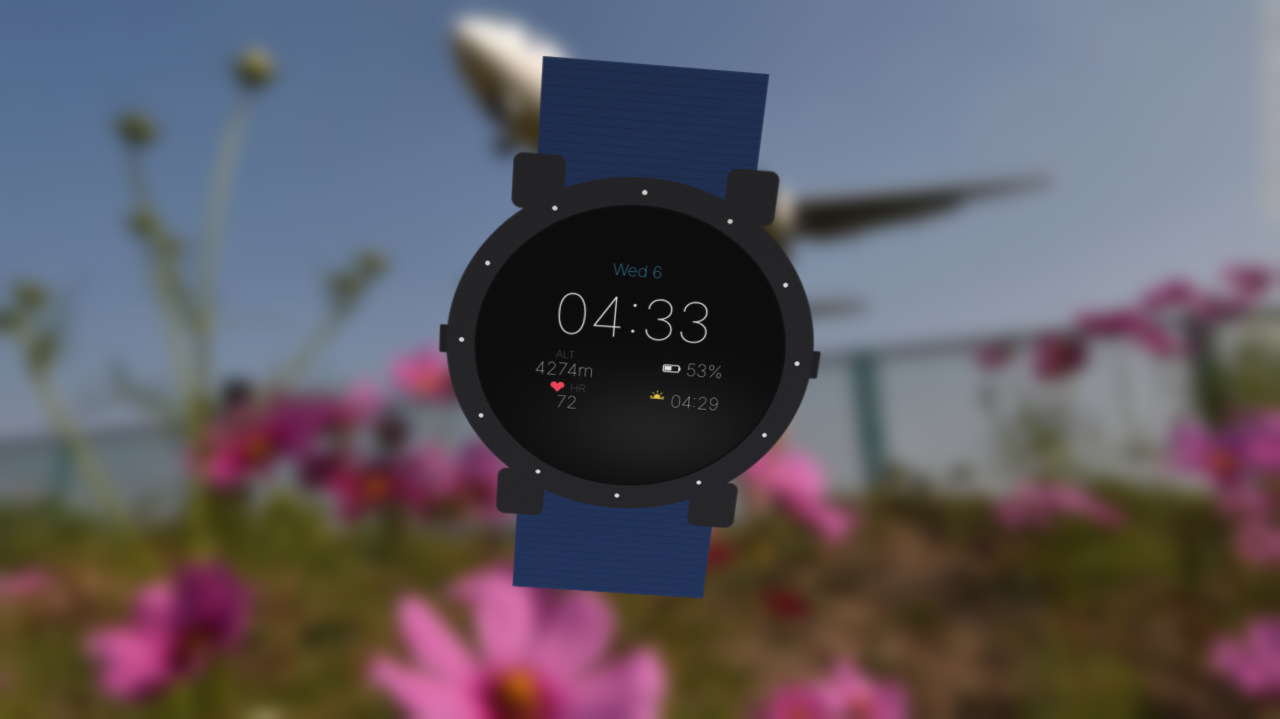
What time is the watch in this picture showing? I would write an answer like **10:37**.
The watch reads **4:33**
